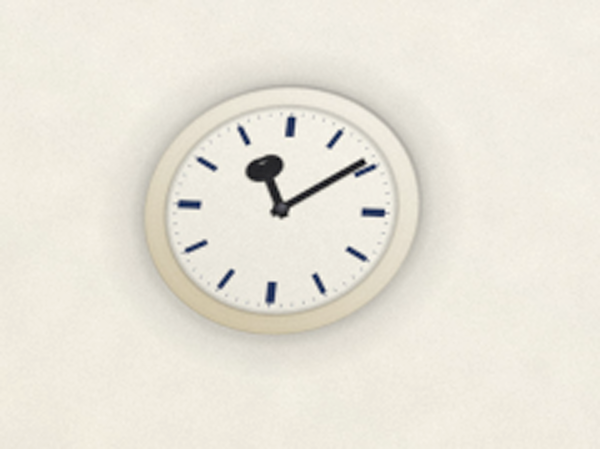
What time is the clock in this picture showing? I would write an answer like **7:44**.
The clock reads **11:09**
